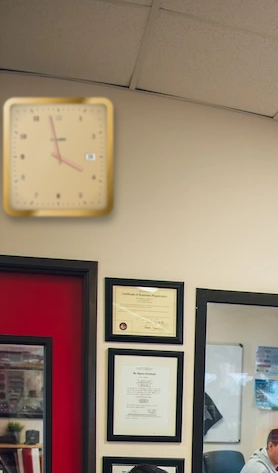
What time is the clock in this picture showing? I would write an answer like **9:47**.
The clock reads **3:58**
